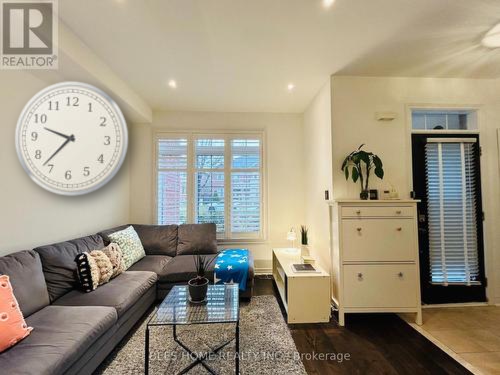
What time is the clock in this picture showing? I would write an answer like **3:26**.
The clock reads **9:37**
